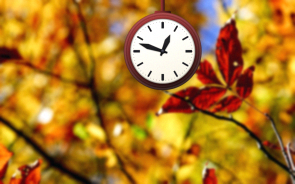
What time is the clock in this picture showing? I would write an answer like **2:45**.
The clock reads **12:48**
